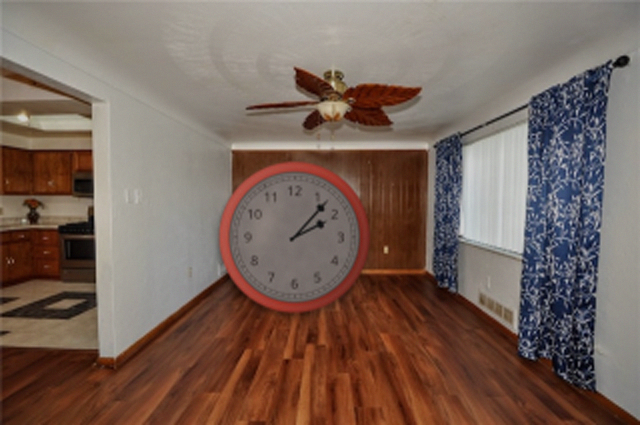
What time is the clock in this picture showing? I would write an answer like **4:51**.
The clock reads **2:07**
